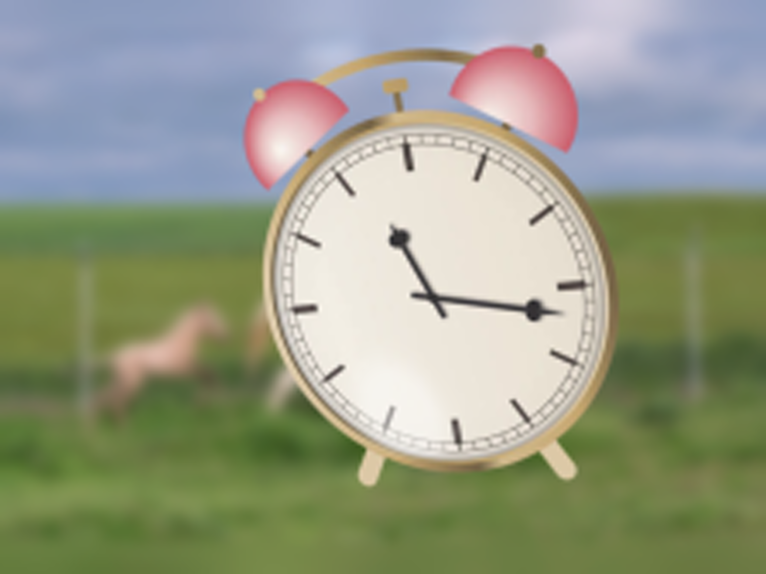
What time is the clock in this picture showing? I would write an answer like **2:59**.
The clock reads **11:17**
